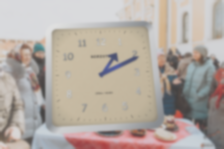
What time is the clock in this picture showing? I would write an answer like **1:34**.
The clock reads **1:11**
